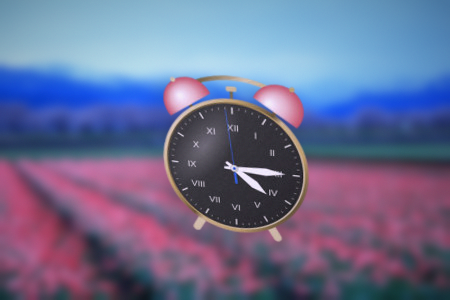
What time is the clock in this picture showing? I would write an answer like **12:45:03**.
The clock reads **4:14:59**
